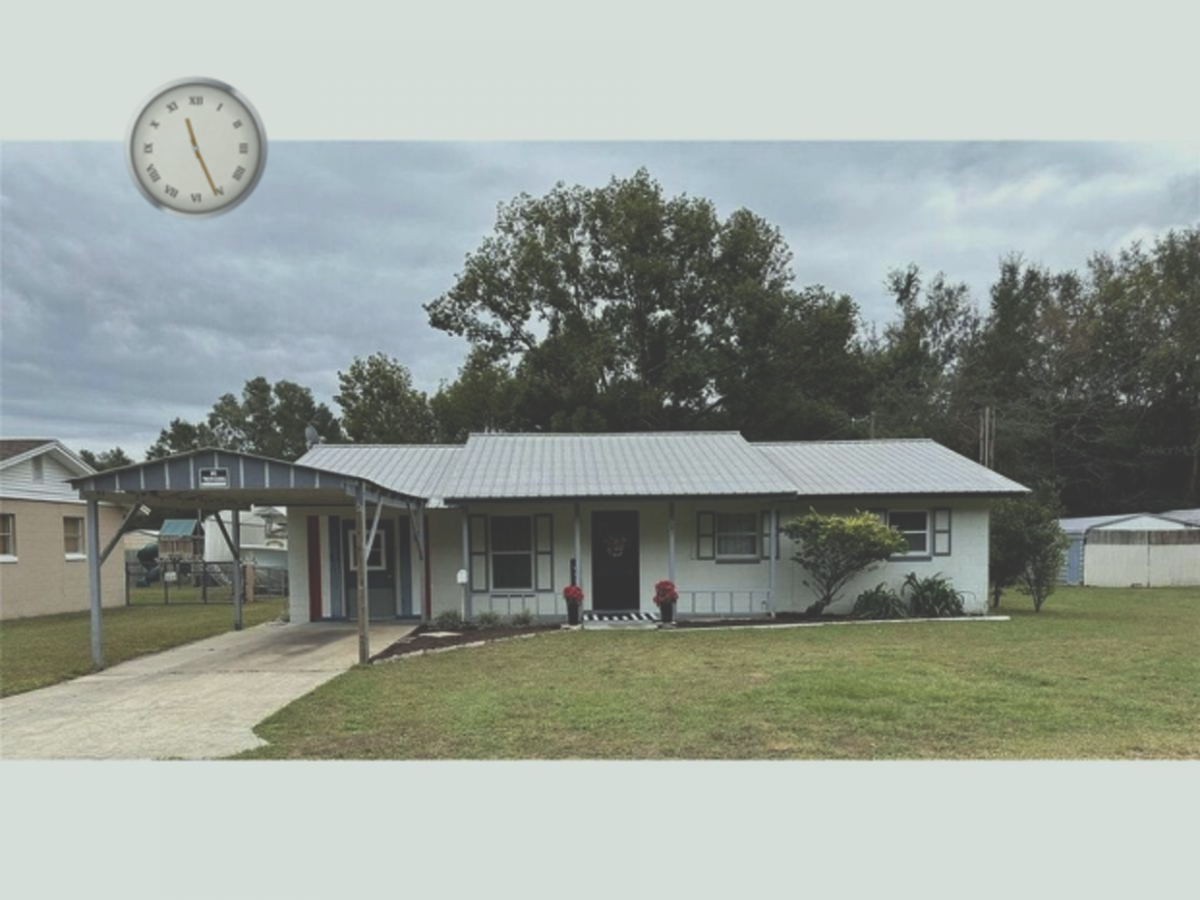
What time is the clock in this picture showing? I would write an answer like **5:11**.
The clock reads **11:26**
